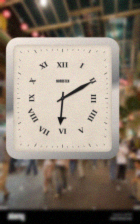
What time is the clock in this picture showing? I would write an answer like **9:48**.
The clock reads **6:10**
